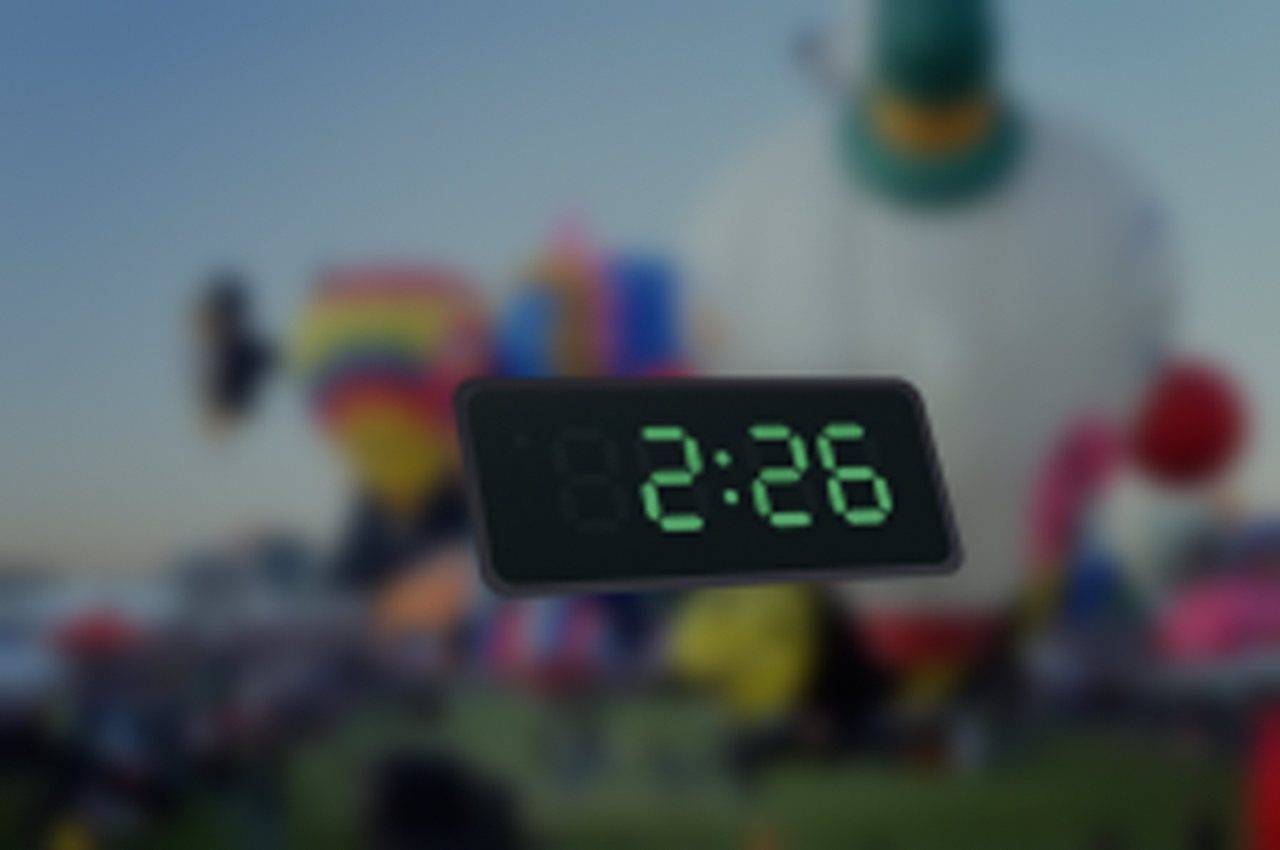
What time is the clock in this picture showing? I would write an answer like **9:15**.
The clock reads **2:26**
